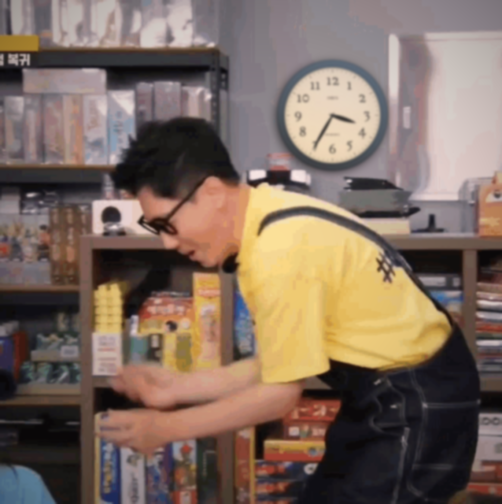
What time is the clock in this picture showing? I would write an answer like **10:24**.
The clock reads **3:35**
